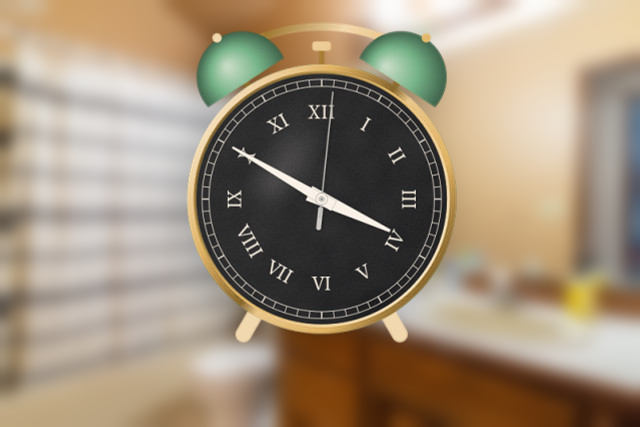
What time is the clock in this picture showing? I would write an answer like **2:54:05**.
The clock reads **3:50:01**
